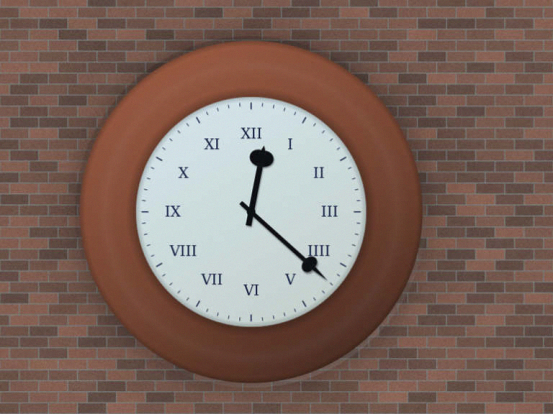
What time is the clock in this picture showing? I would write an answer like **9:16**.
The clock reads **12:22**
